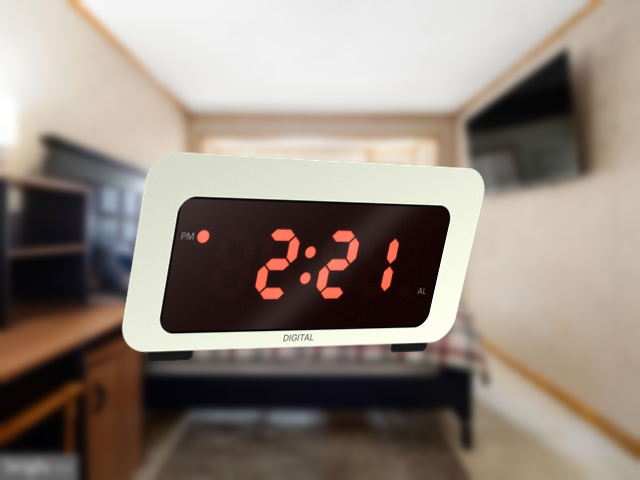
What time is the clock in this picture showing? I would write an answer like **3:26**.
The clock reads **2:21**
